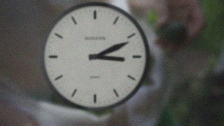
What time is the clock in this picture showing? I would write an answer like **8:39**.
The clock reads **3:11**
